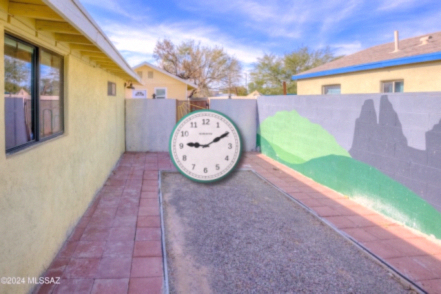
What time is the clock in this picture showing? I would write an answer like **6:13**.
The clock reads **9:10**
